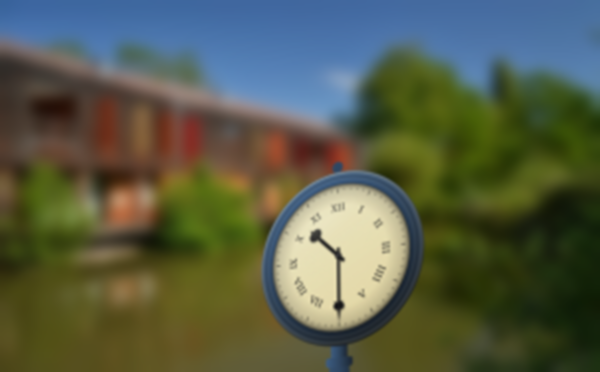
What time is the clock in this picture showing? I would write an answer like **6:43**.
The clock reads **10:30**
